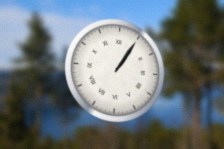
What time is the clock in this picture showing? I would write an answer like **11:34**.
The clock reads **1:05**
